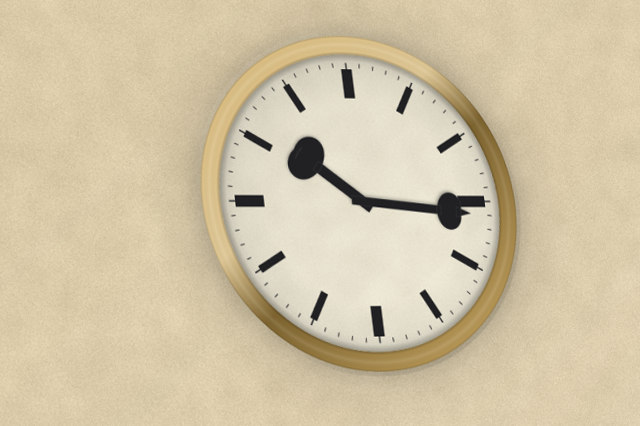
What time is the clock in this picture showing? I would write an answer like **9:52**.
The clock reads **10:16**
